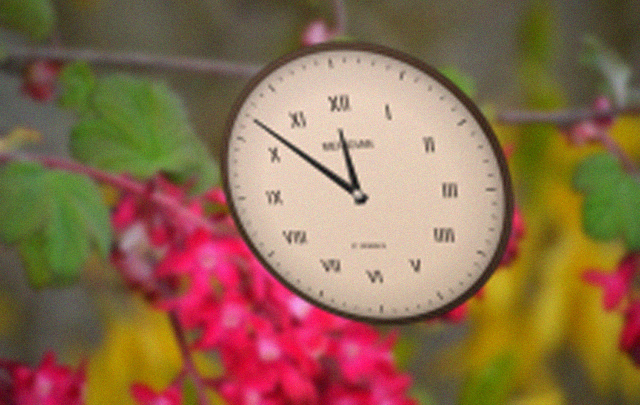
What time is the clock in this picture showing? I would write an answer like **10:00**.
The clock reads **11:52**
